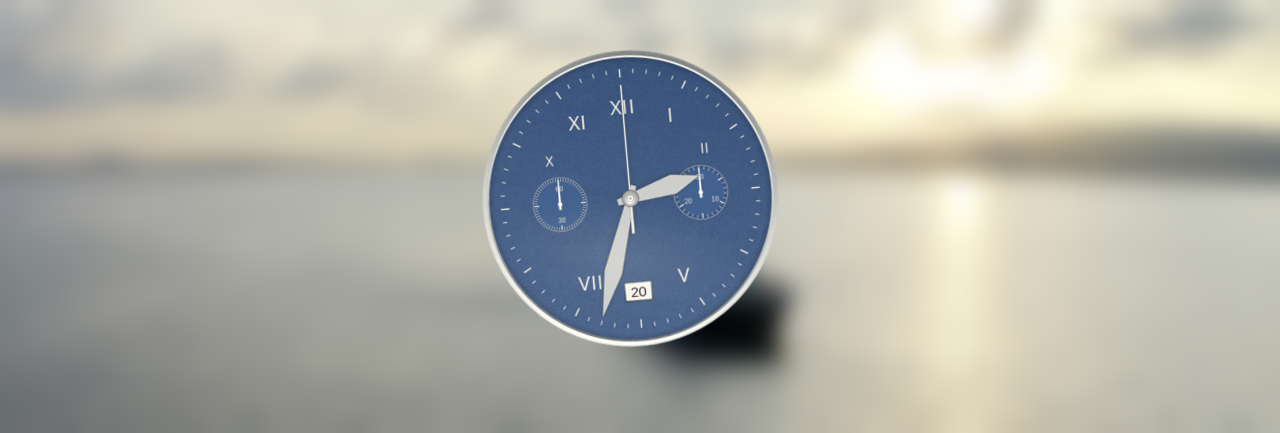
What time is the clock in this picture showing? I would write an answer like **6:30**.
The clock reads **2:33**
